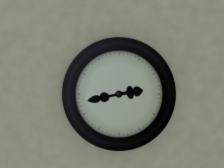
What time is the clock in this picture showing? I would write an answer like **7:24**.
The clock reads **2:43**
